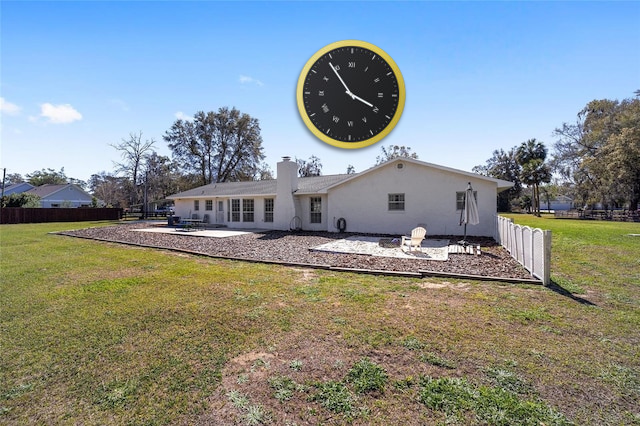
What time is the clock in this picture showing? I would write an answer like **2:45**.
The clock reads **3:54**
